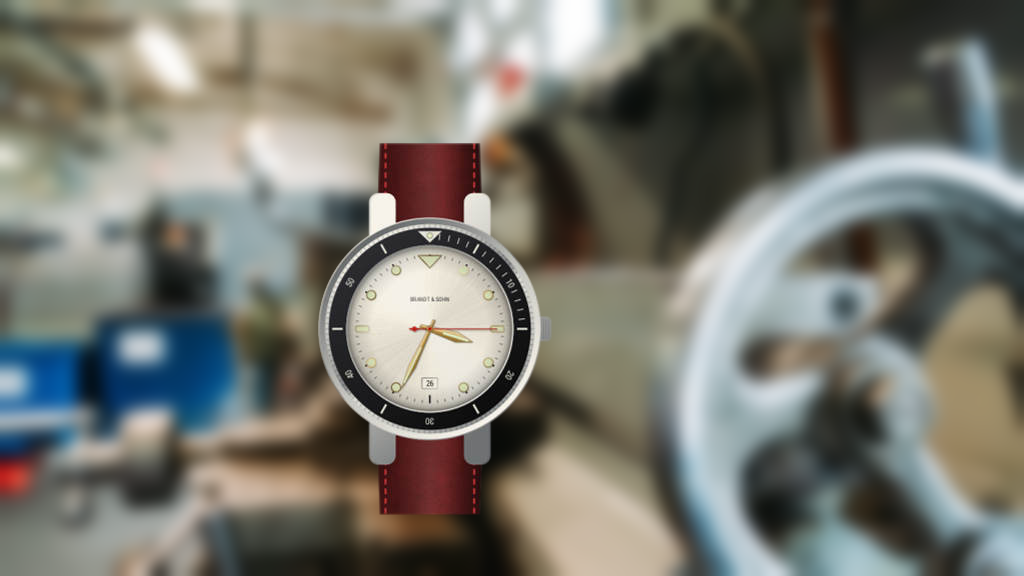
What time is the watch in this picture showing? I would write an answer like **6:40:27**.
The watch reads **3:34:15**
